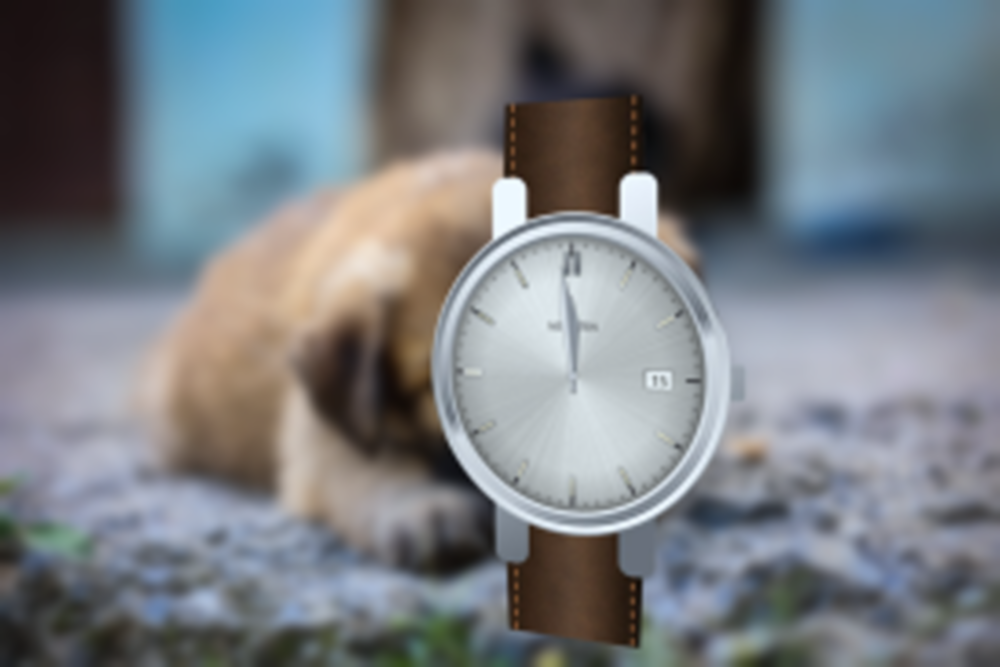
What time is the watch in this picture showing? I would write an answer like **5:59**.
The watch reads **11:59**
